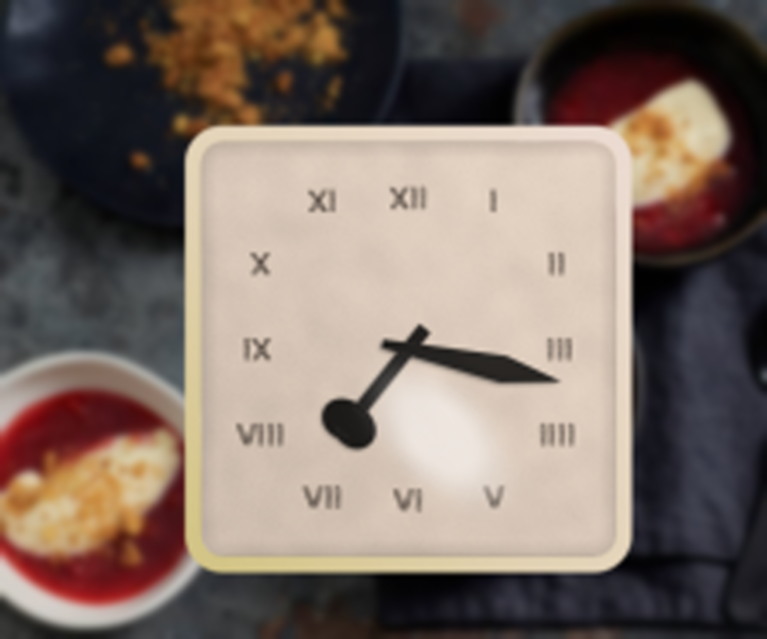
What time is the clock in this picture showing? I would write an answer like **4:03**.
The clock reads **7:17**
